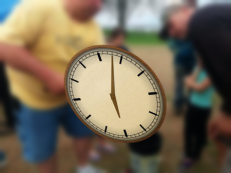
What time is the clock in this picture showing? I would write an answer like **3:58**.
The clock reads **6:03**
